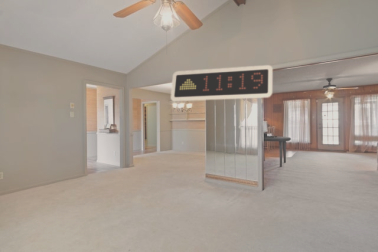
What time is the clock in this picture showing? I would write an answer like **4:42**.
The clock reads **11:19**
